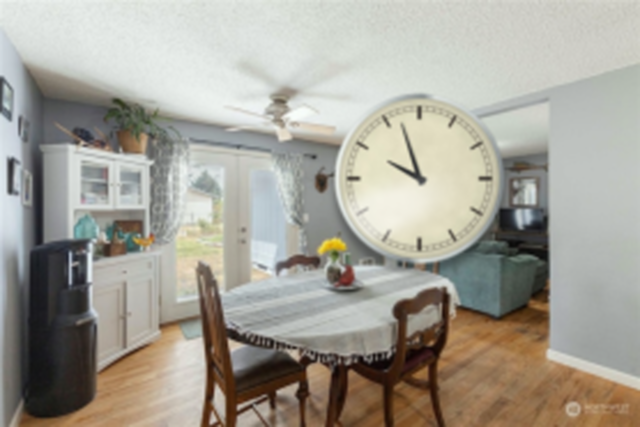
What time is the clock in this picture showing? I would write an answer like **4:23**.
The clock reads **9:57**
